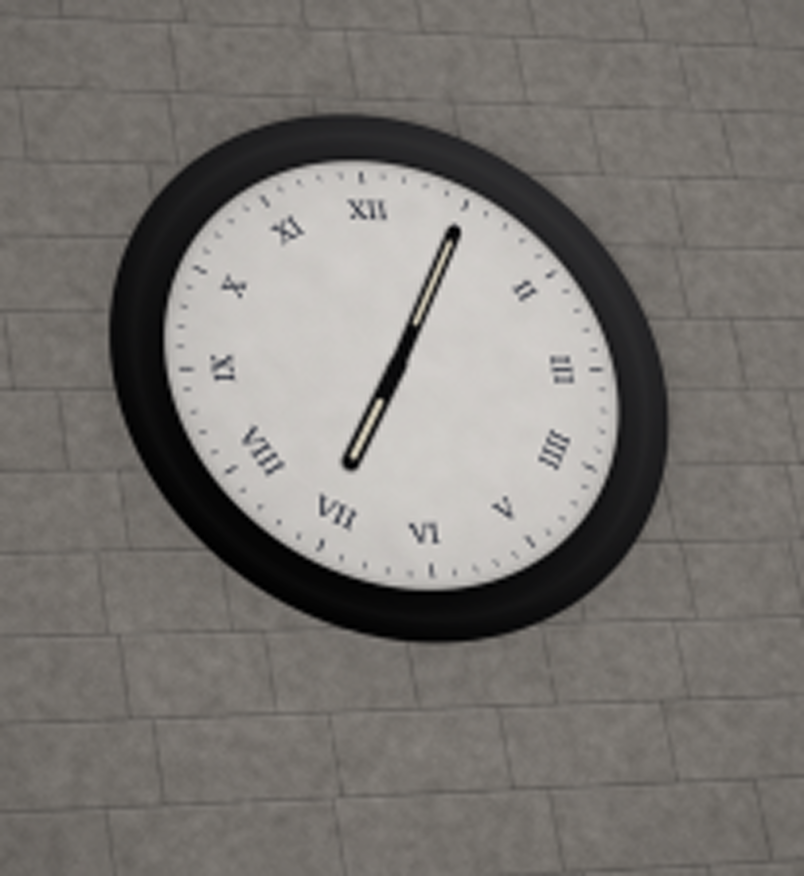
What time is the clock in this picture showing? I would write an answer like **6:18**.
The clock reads **7:05**
